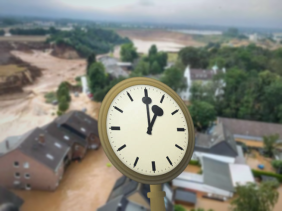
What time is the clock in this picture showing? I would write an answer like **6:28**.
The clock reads **1:00**
